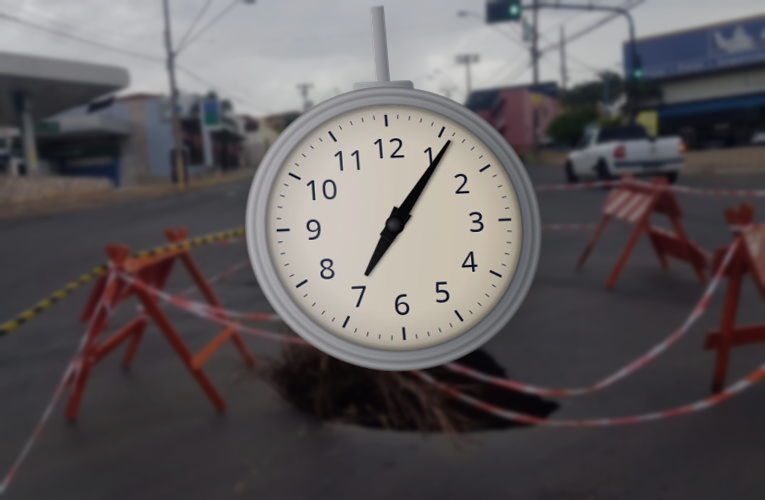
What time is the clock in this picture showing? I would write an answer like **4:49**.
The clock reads **7:06**
